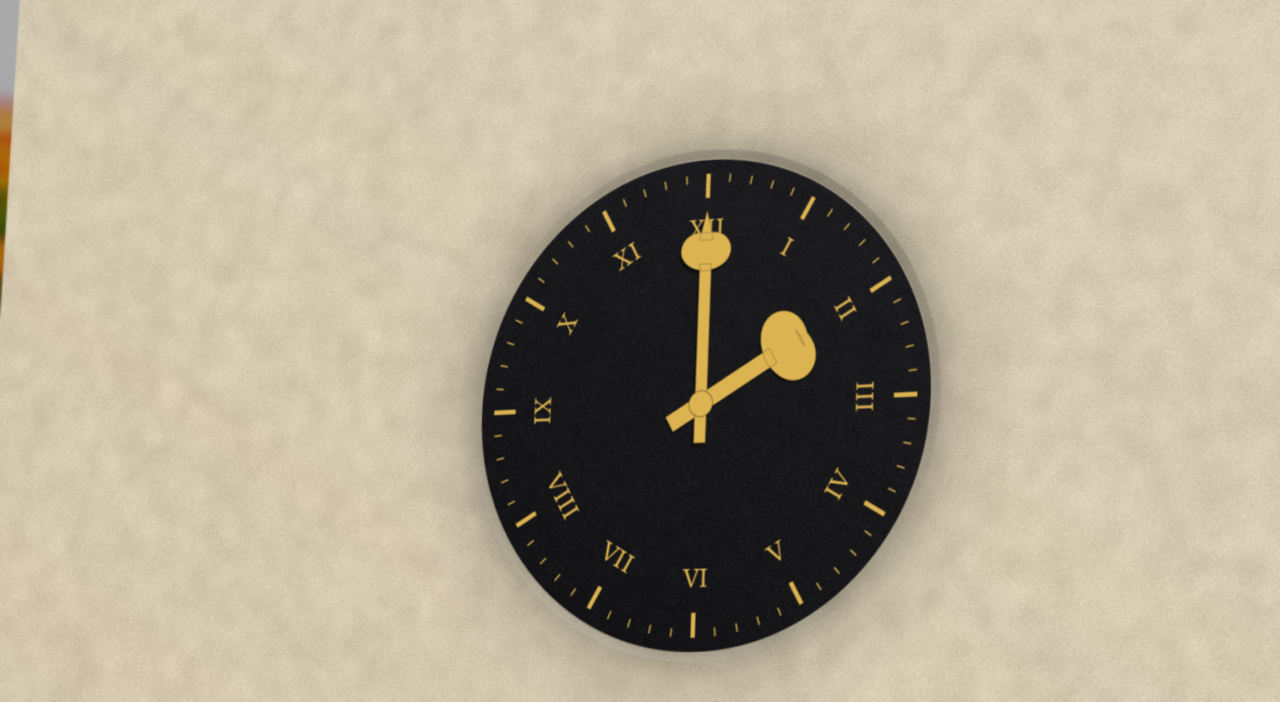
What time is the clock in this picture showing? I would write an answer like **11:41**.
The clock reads **2:00**
